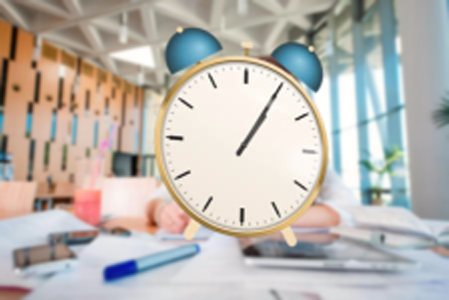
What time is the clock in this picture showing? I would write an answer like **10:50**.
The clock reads **1:05**
